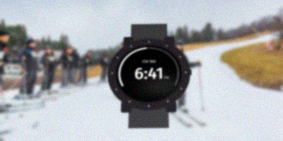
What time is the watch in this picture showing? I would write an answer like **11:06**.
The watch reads **6:41**
